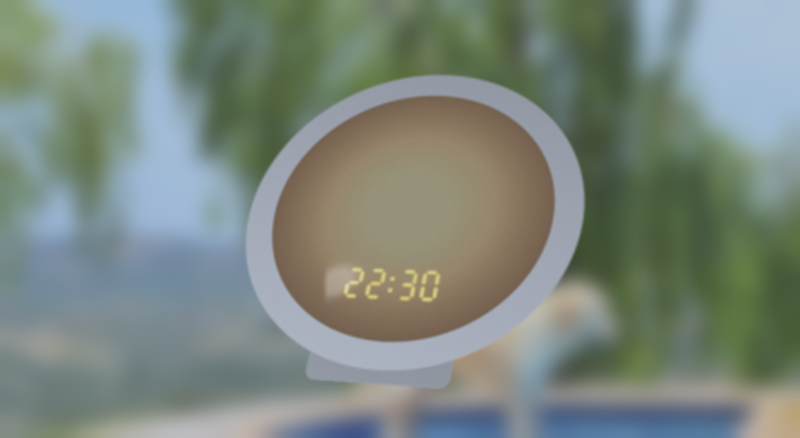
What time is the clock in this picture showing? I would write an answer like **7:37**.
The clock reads **22:30**
